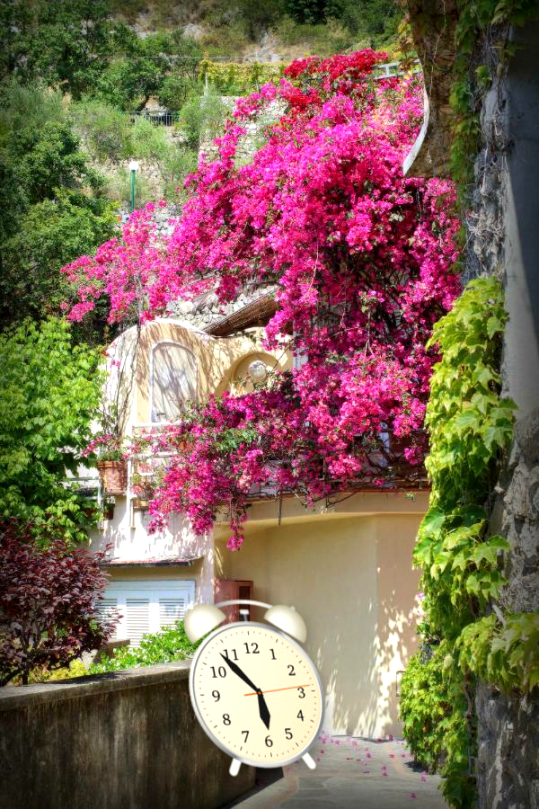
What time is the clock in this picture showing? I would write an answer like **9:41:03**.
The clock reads **5:53:14**
